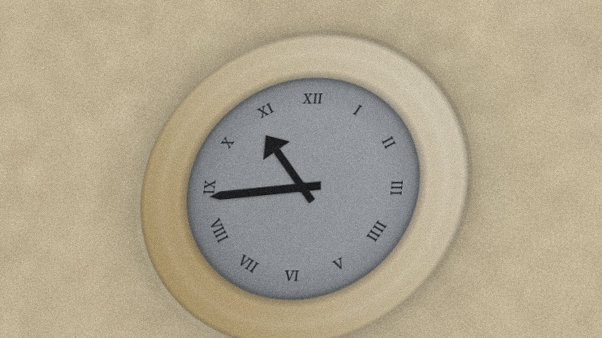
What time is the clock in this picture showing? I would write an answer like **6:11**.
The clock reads **10:44**
